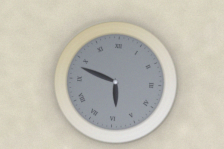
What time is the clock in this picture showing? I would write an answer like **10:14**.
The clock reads **5:48**
